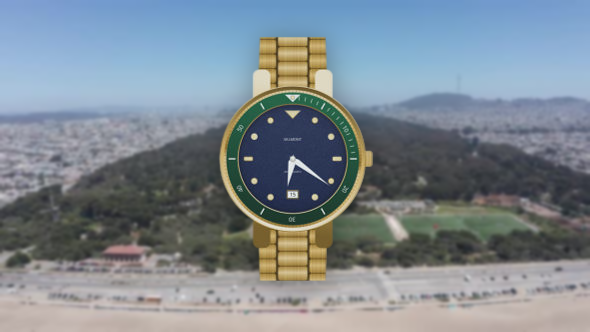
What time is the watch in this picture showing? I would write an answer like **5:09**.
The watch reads **6:21**
